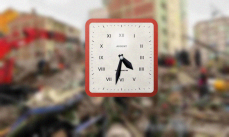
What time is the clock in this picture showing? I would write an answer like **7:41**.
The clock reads **4:32**
